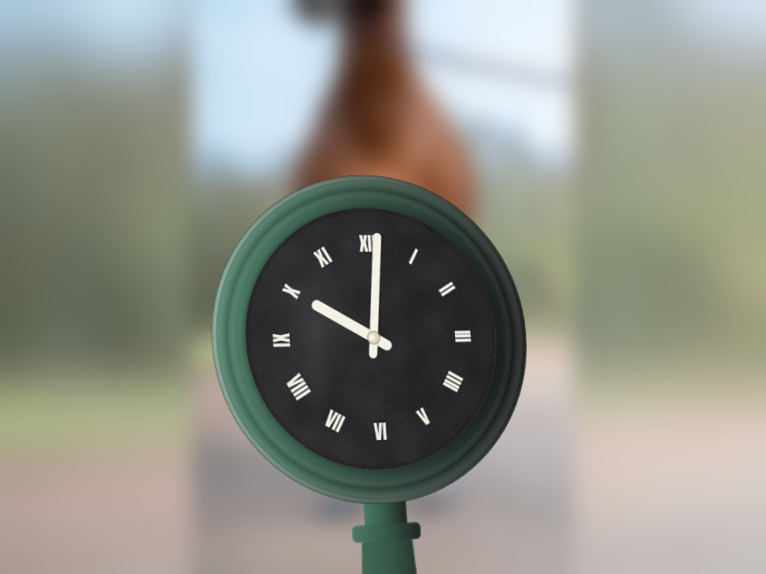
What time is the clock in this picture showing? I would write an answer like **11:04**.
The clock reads **10:01**
